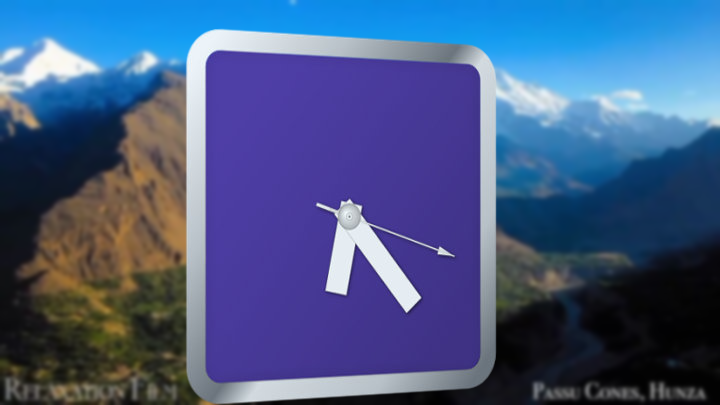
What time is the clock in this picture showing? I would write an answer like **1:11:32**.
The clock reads **6:23:18**
